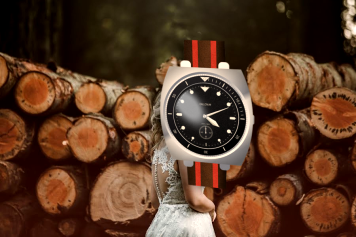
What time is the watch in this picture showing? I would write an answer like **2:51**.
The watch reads **4:11**
